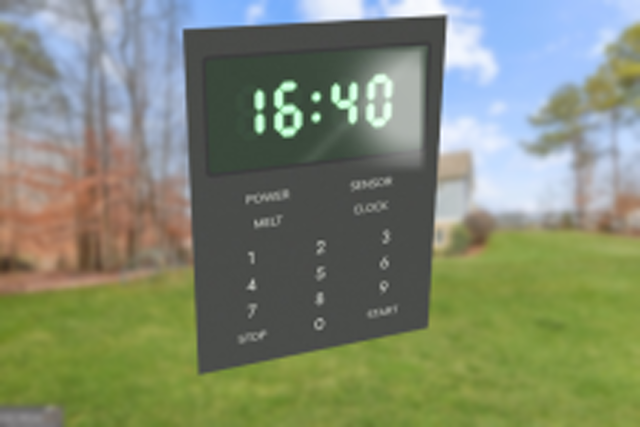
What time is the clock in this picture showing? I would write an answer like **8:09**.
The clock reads **16:40**
